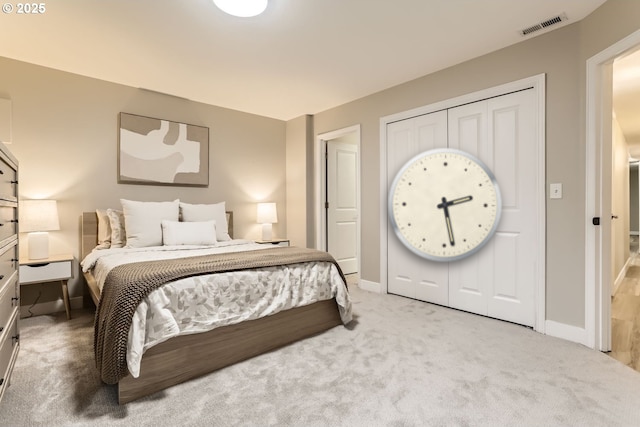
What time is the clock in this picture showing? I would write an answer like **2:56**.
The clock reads **2:28**
